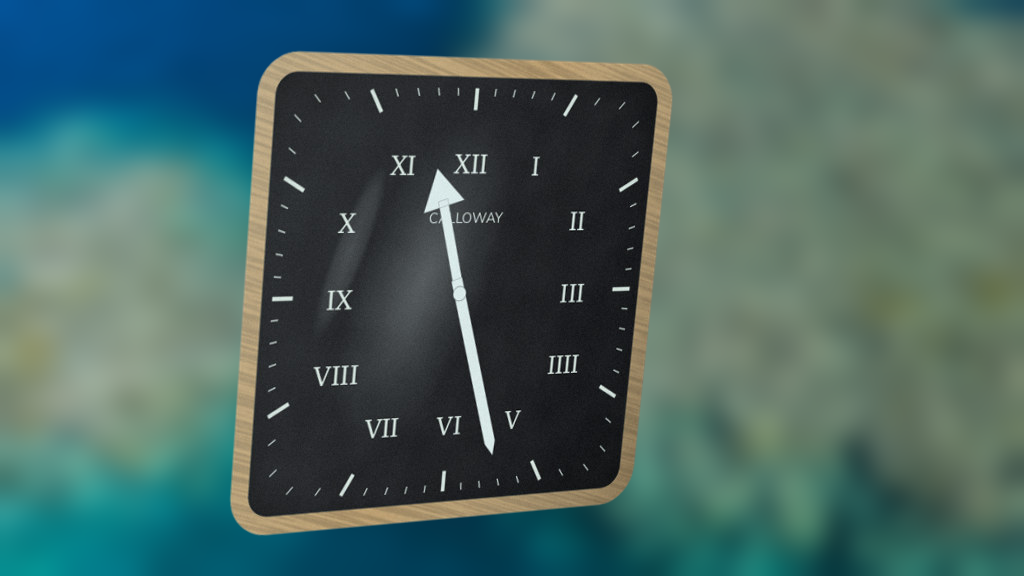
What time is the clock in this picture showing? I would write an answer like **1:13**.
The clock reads **11:27**
